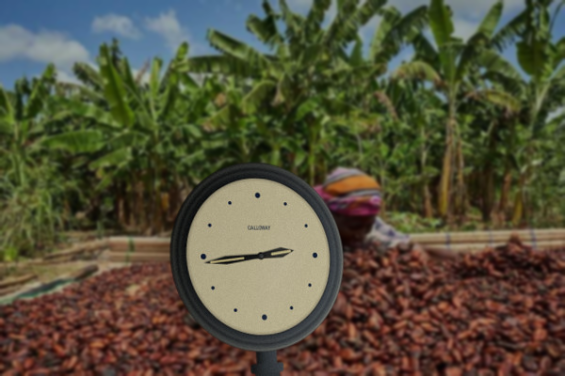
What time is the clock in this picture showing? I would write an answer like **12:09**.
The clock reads **2:44**
